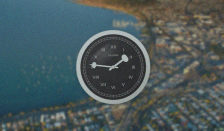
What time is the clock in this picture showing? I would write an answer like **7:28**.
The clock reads **1:46**
